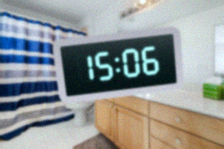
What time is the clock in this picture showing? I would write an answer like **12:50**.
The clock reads **15:06**
